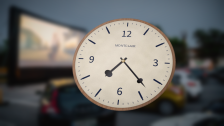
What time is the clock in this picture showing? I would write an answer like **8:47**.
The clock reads **7:23**
